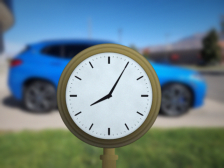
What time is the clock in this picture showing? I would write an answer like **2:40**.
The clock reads **8:05**
